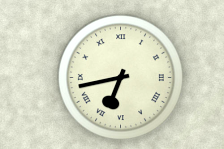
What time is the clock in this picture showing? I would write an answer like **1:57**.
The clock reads **6:43**
